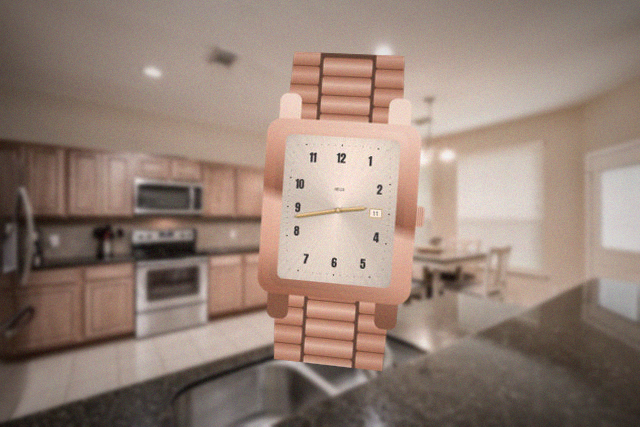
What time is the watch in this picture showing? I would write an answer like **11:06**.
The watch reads **2:43**
